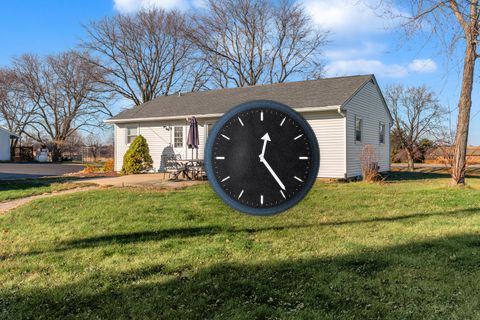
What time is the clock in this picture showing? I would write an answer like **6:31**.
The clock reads **12:24**
